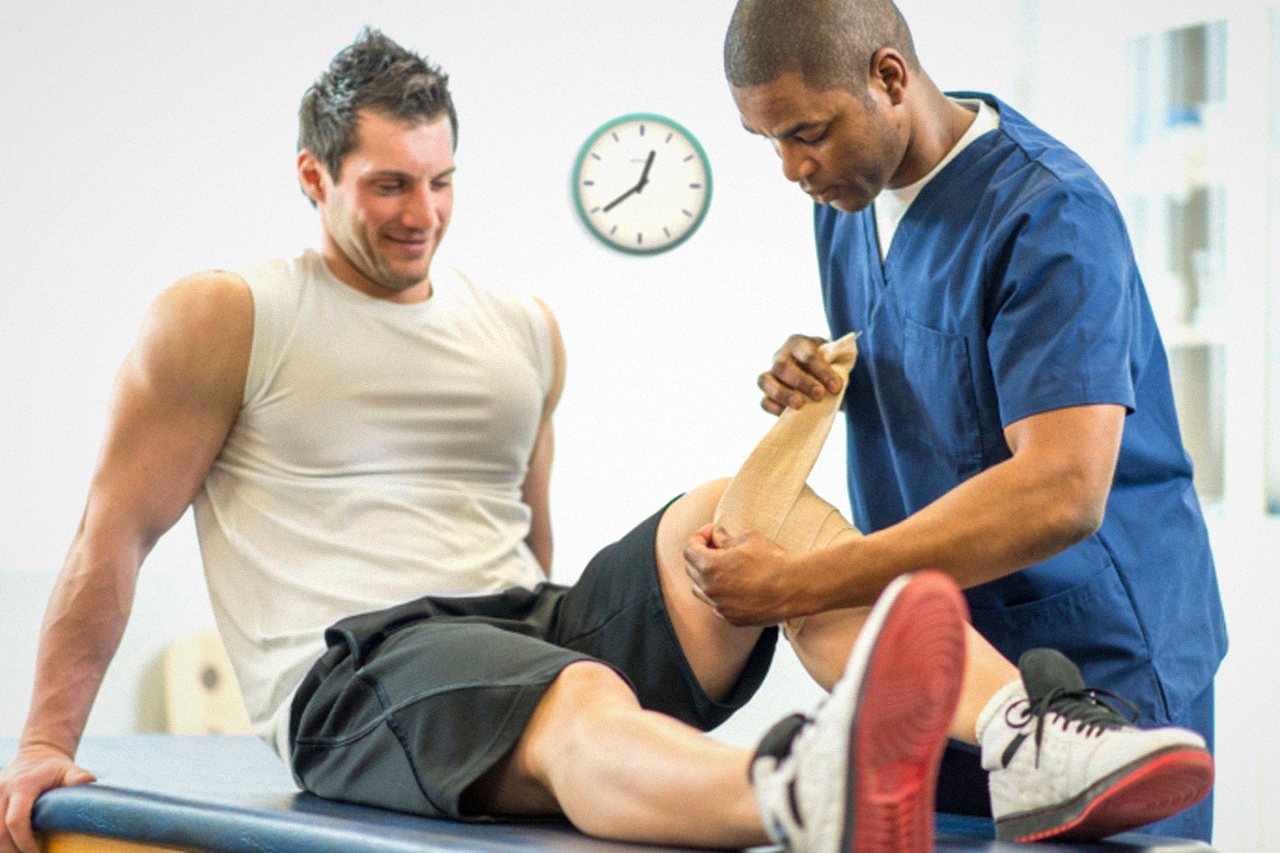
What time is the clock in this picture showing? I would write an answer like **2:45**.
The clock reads **12:39**
